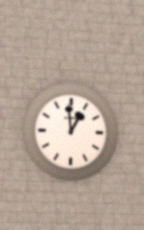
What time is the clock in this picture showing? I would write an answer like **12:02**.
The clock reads **12:59**
